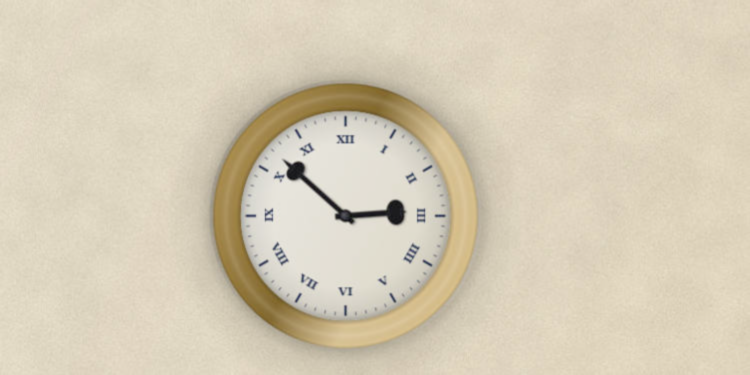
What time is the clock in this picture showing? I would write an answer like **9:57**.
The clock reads **2:52**
